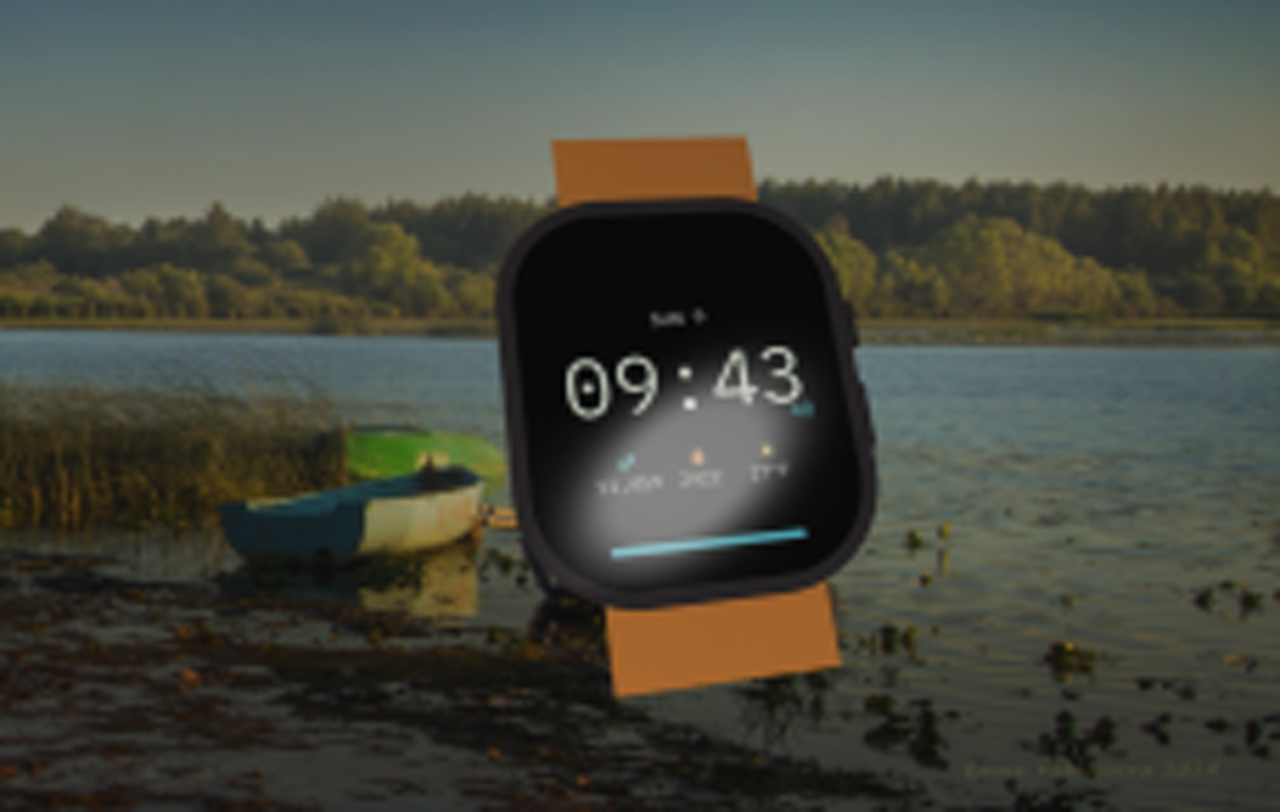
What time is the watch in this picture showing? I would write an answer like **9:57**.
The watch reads **9:43**
